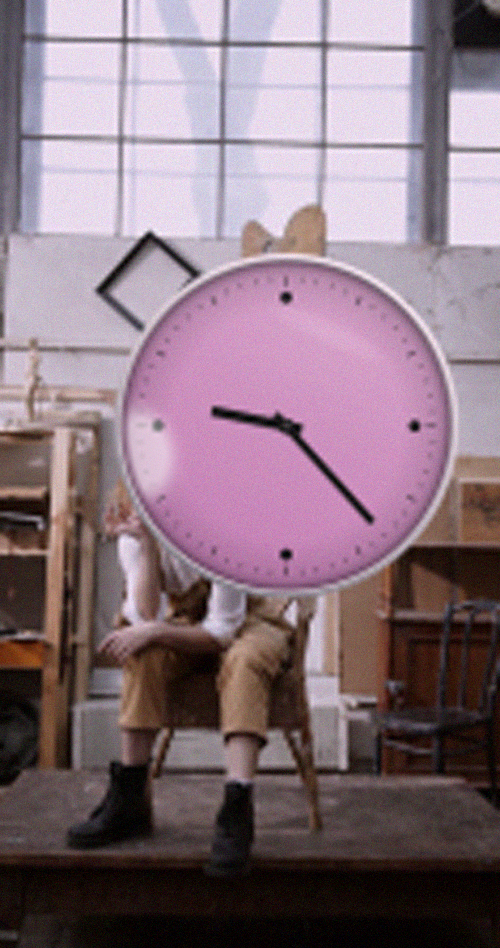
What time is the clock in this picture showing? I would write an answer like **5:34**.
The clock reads **9:23**
